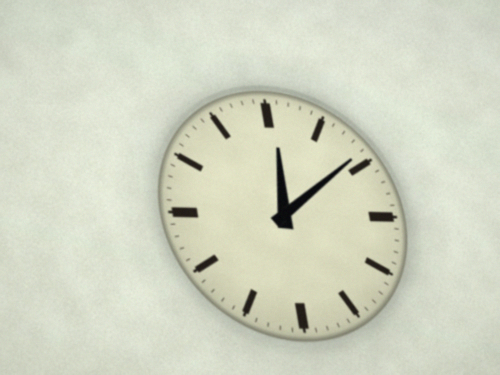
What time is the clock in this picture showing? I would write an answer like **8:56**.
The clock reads **12:09**
